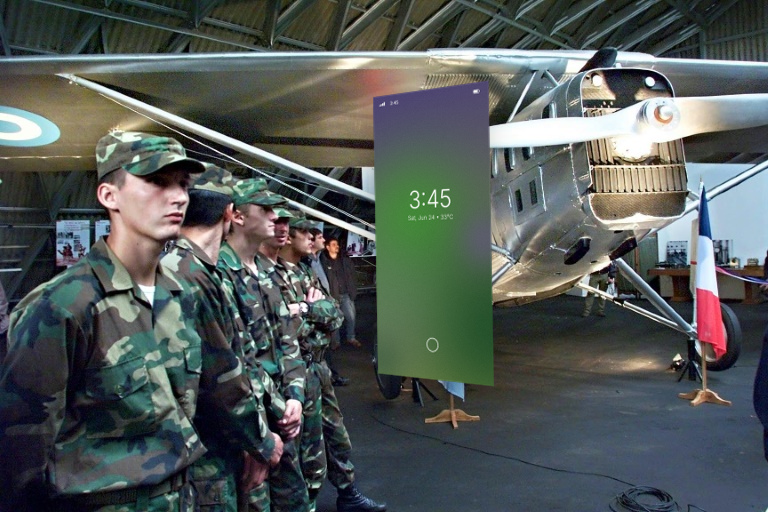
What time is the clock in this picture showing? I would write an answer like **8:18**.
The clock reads **3:45**
